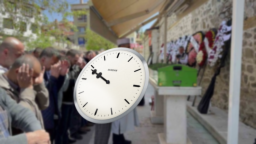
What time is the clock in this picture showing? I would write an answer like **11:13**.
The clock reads **9:49**
